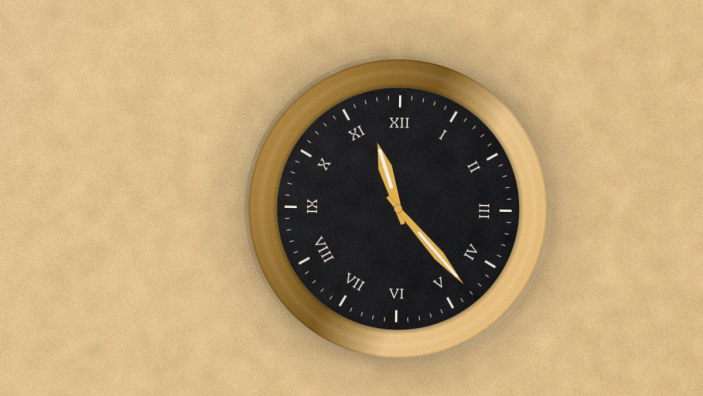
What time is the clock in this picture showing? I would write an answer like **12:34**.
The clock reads **11:23**
